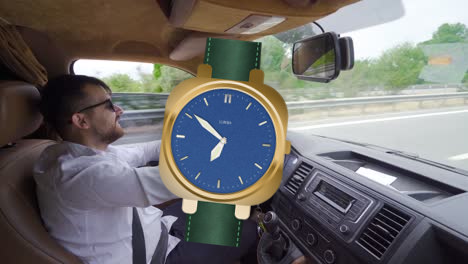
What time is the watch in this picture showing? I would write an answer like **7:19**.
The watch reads **6:51**
